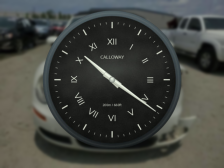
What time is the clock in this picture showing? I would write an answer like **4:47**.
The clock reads **10:21**
